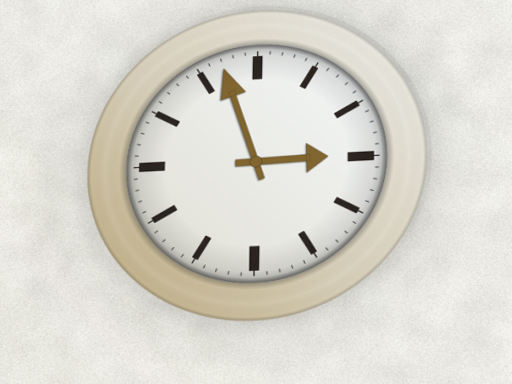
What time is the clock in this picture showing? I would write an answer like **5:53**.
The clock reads **2:57**
